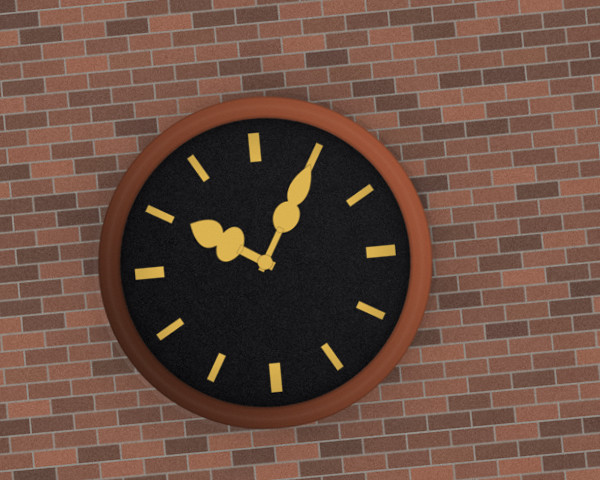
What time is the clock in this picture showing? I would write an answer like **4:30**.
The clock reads **10:05**
